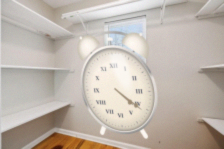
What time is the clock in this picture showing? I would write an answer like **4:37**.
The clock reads **4:21**
